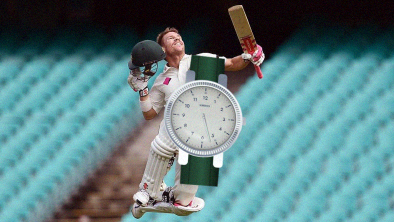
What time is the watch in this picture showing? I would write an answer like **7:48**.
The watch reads **5:27**
